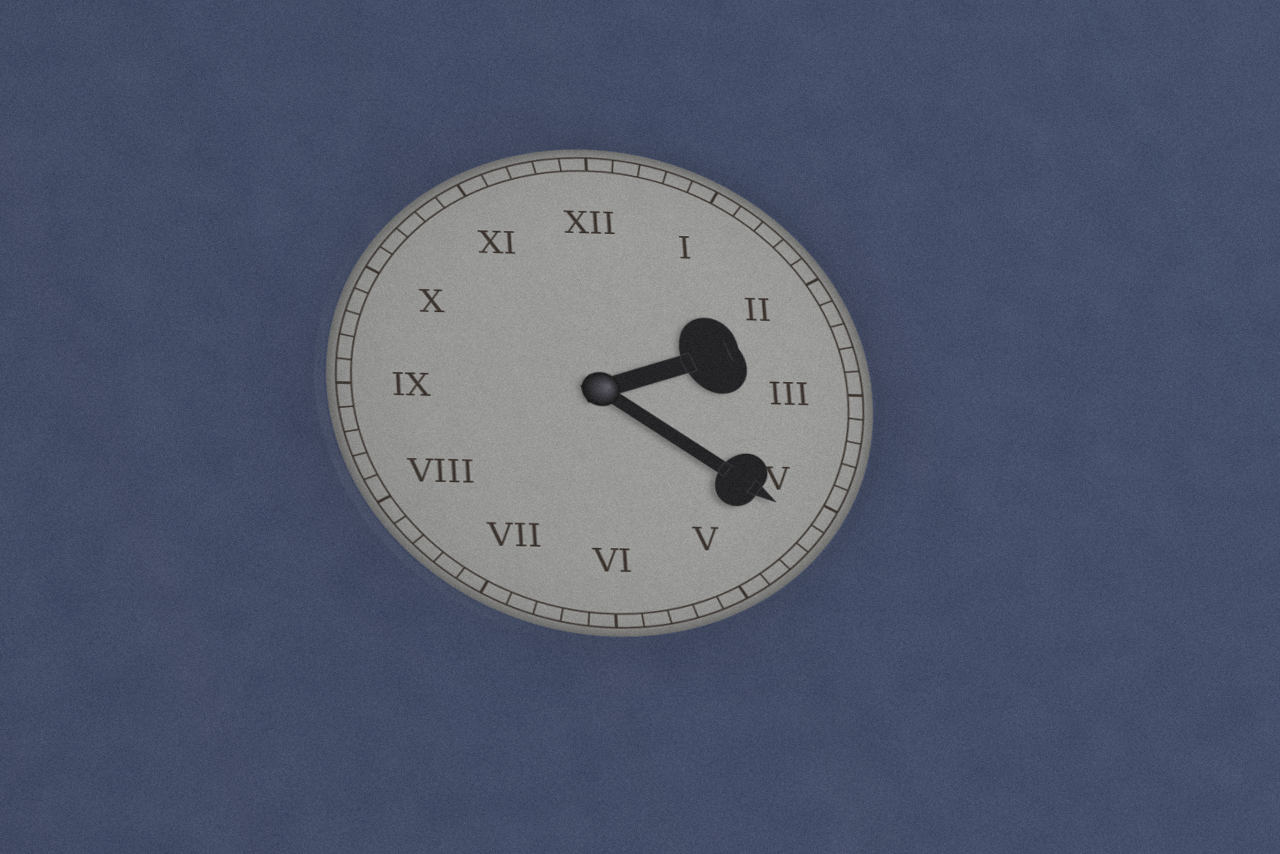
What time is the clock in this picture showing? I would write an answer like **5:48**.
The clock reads **2:21**
